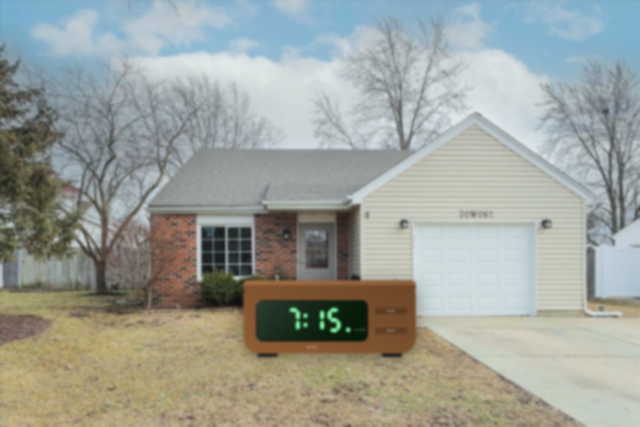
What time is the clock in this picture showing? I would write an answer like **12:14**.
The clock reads **7:15**
